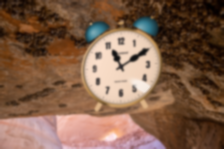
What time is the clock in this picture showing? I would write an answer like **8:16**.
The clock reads **11:10**
